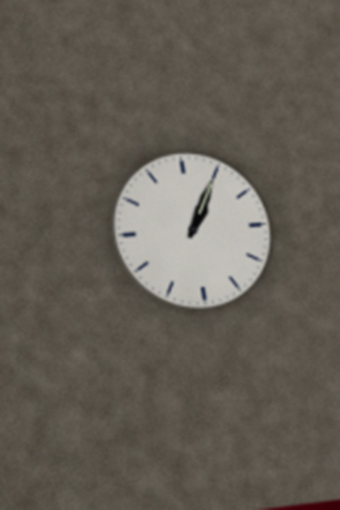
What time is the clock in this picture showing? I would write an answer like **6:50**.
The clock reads **1:05**
